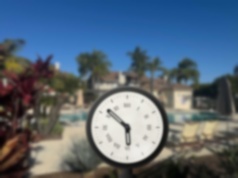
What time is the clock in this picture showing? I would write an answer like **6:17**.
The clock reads **5:52**
